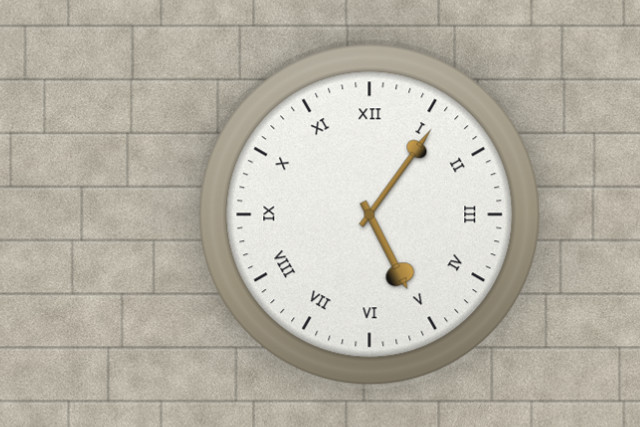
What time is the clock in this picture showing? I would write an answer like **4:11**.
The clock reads **5:06**
